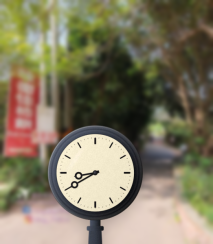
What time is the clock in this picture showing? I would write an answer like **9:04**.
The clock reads **8:40**
